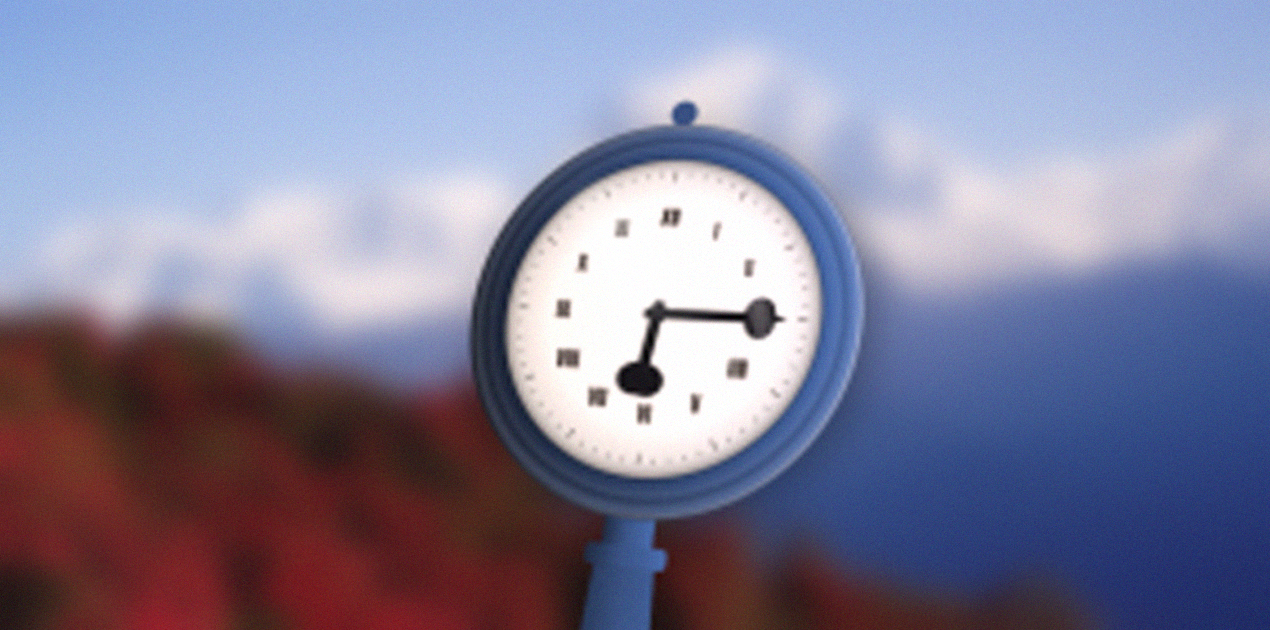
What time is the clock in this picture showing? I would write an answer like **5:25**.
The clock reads **6:15**
